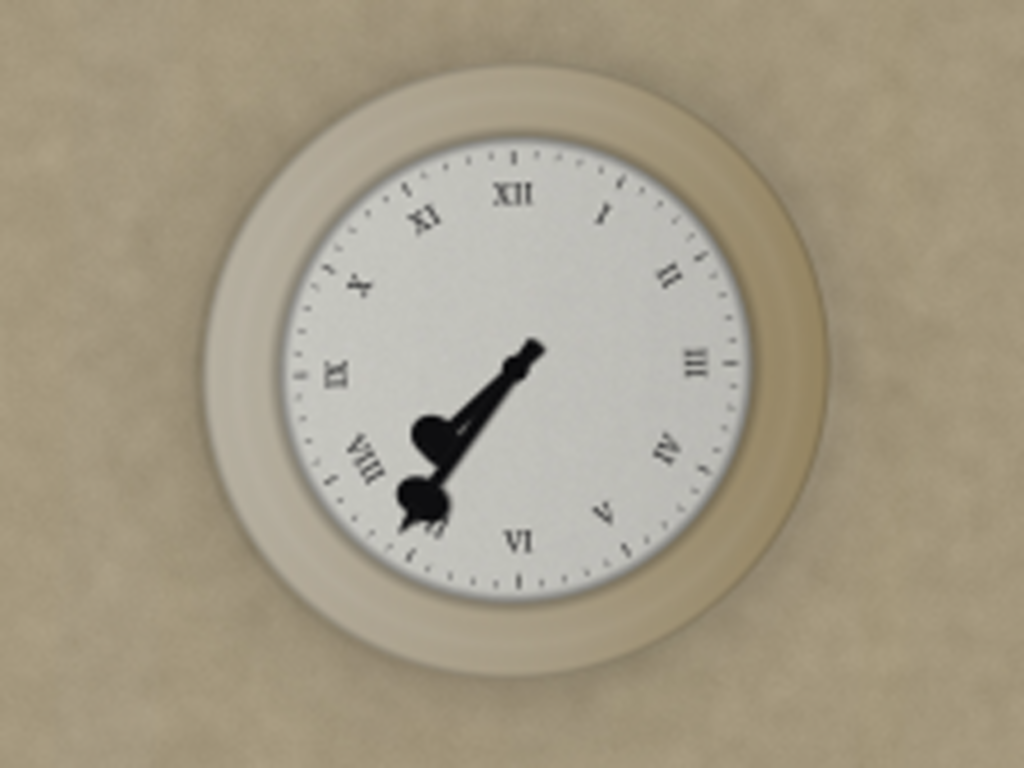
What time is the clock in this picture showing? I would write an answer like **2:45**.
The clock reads **7:36**
